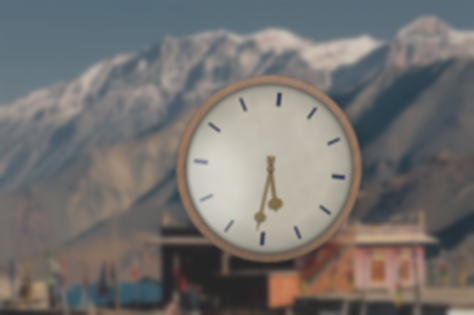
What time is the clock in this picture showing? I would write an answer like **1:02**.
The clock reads **5:31**
